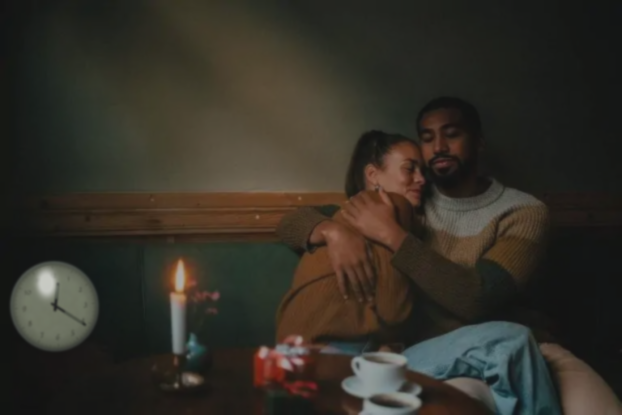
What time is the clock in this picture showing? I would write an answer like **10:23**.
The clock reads **12:21**
